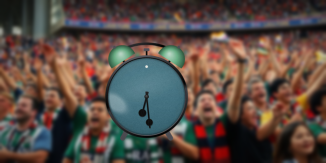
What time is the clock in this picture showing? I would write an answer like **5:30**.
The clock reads **6:29**
